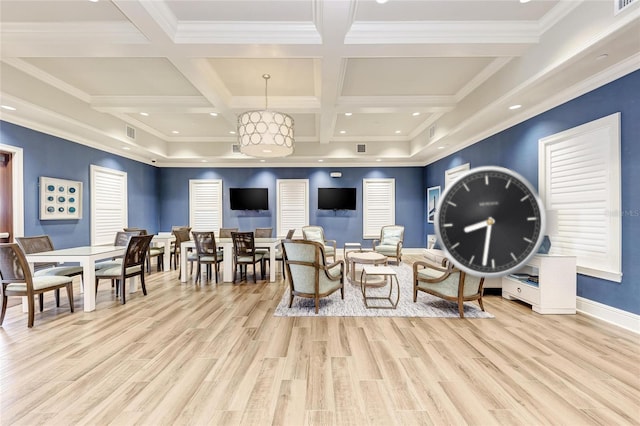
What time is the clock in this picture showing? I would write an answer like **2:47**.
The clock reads **8:32**
